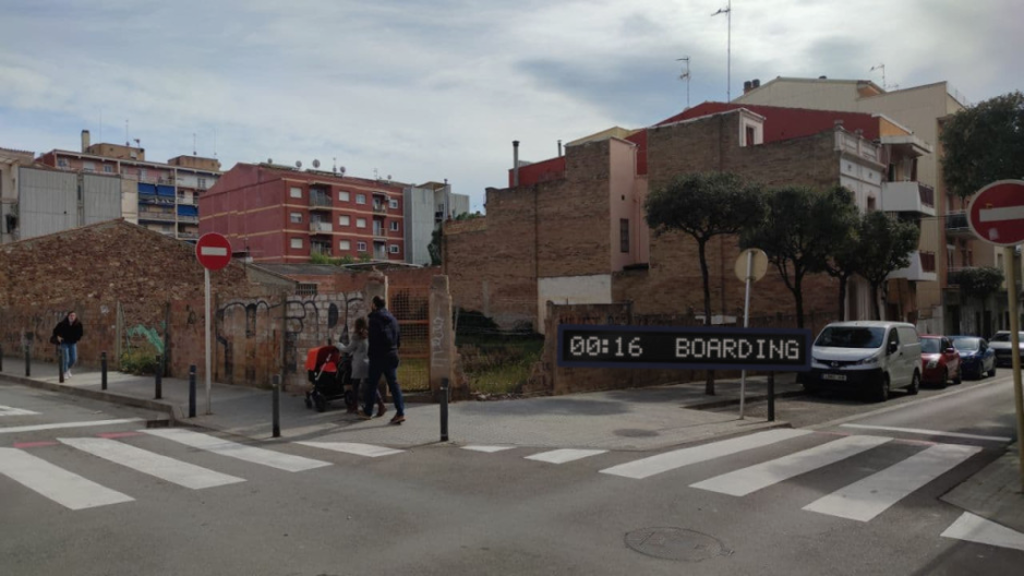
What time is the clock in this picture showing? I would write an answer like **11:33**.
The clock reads **0:16**
